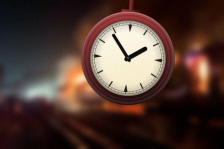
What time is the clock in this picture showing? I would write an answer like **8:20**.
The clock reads **1:54**
